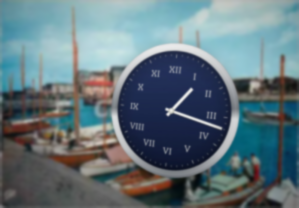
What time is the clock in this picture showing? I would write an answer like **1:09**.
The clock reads **1:17**
